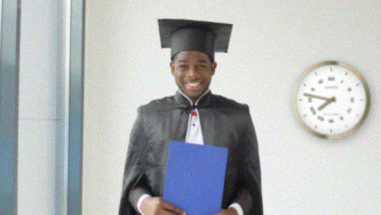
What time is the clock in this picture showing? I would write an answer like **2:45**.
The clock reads **7:47**
